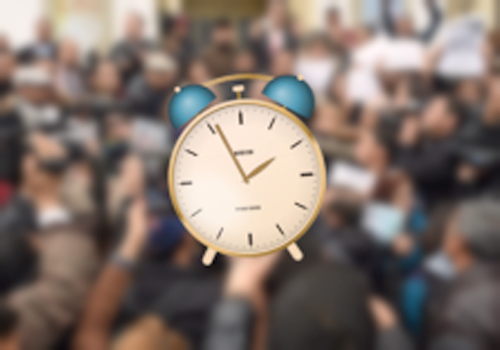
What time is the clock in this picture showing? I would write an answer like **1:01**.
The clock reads **1:56**
